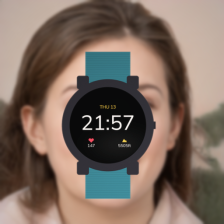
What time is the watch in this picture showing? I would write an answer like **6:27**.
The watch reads **21:57**
